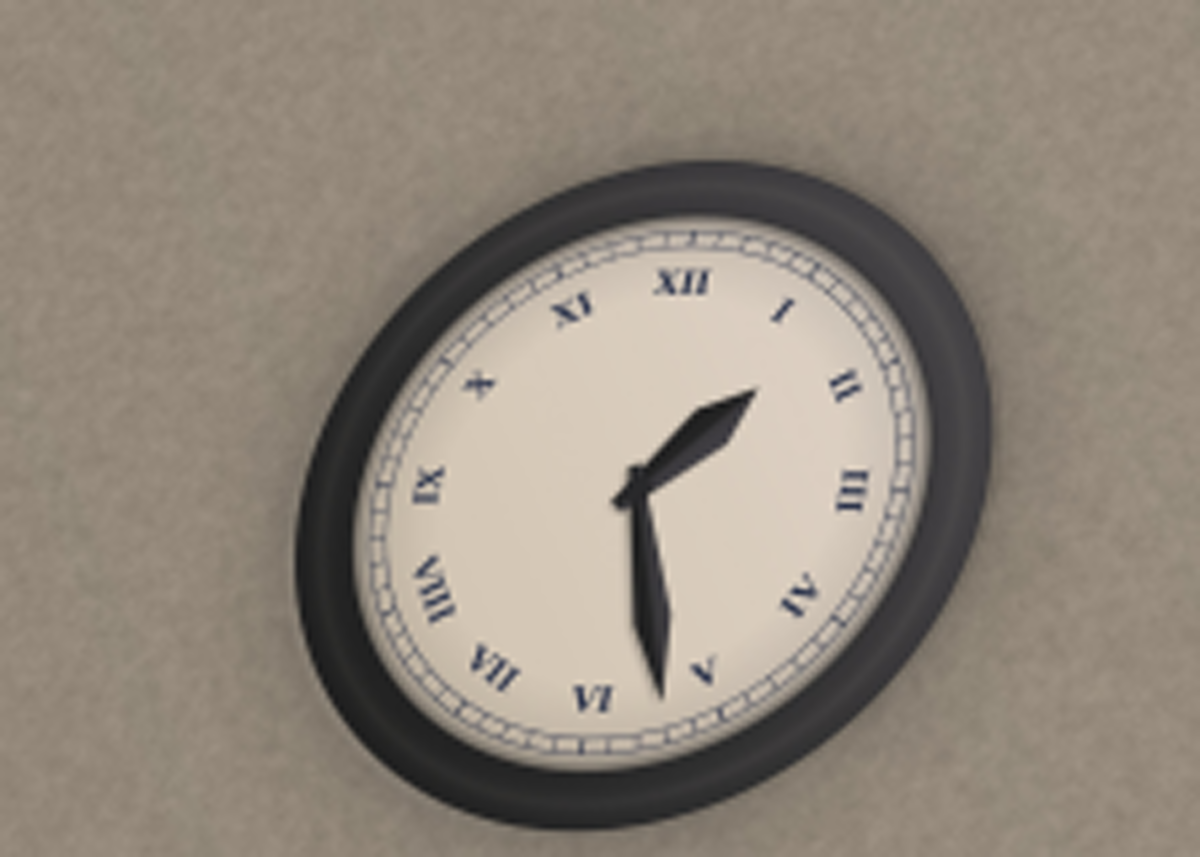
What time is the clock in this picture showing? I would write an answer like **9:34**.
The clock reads **1:27**
